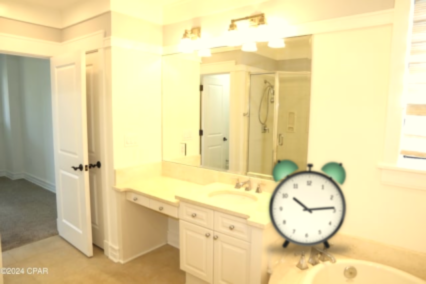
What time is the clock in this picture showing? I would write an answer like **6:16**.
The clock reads **10:14**
